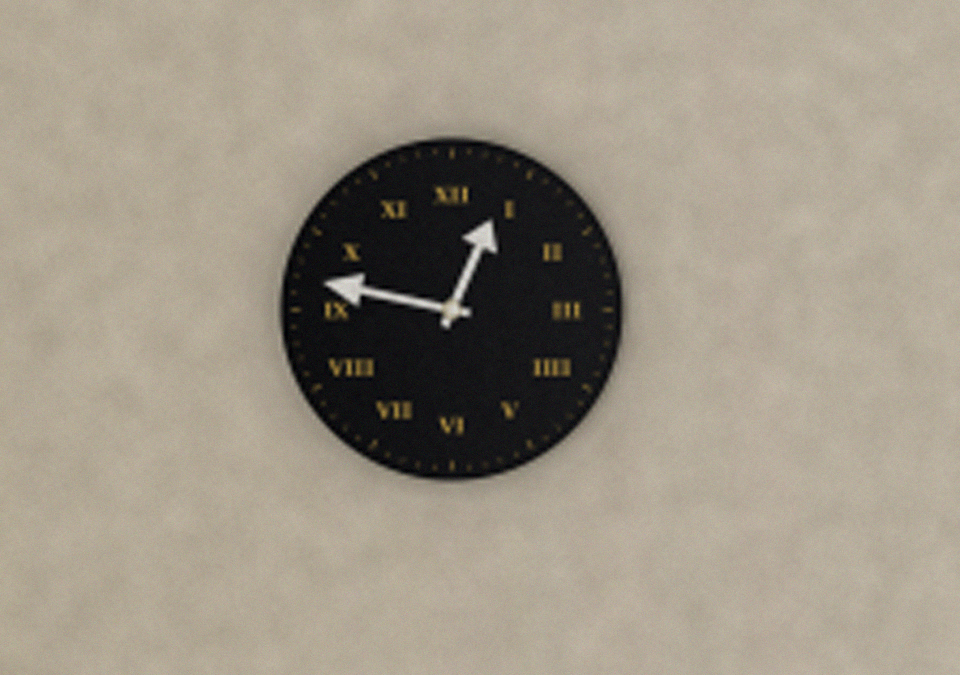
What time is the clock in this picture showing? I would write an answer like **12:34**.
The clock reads **12:47**
